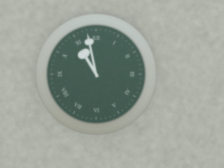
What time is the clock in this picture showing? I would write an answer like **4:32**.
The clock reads **10:58**
